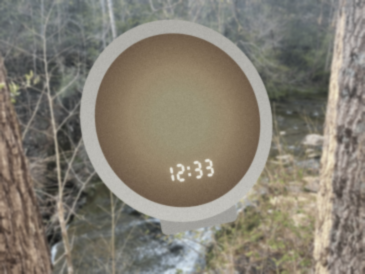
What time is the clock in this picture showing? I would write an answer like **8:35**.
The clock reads **12:33**
